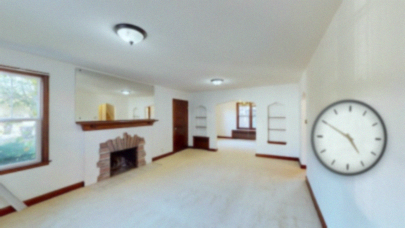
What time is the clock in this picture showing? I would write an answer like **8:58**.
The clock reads **4:50**
